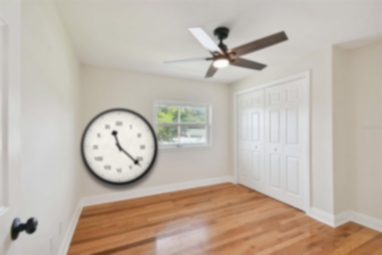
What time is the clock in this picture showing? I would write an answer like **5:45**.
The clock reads **11:22**
